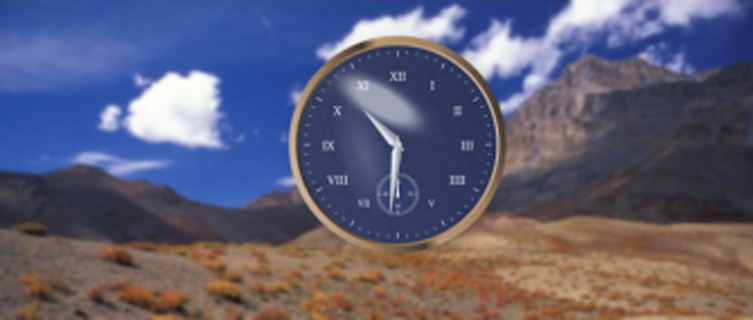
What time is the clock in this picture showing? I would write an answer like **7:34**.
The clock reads **10:31**
